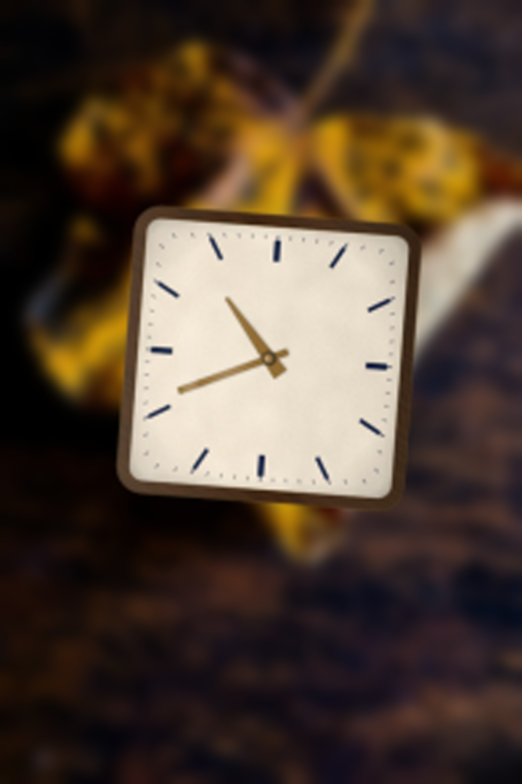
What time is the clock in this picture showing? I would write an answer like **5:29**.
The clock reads **10:41**
